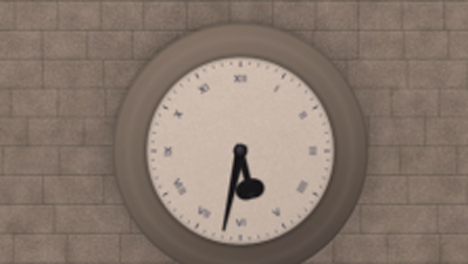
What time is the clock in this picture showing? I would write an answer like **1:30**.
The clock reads **5:32**
